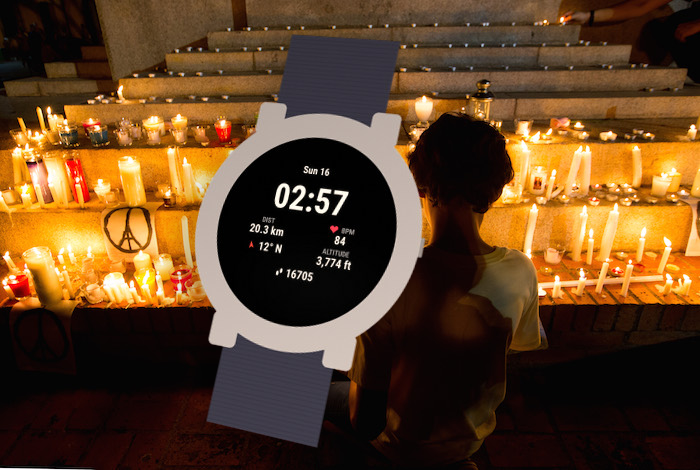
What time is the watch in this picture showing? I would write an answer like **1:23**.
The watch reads **2:57**
